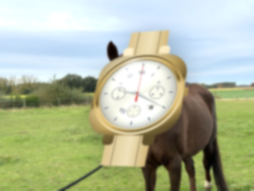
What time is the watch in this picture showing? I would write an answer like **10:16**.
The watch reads **9:20**
